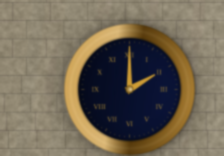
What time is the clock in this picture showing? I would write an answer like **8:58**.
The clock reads **2:00**
